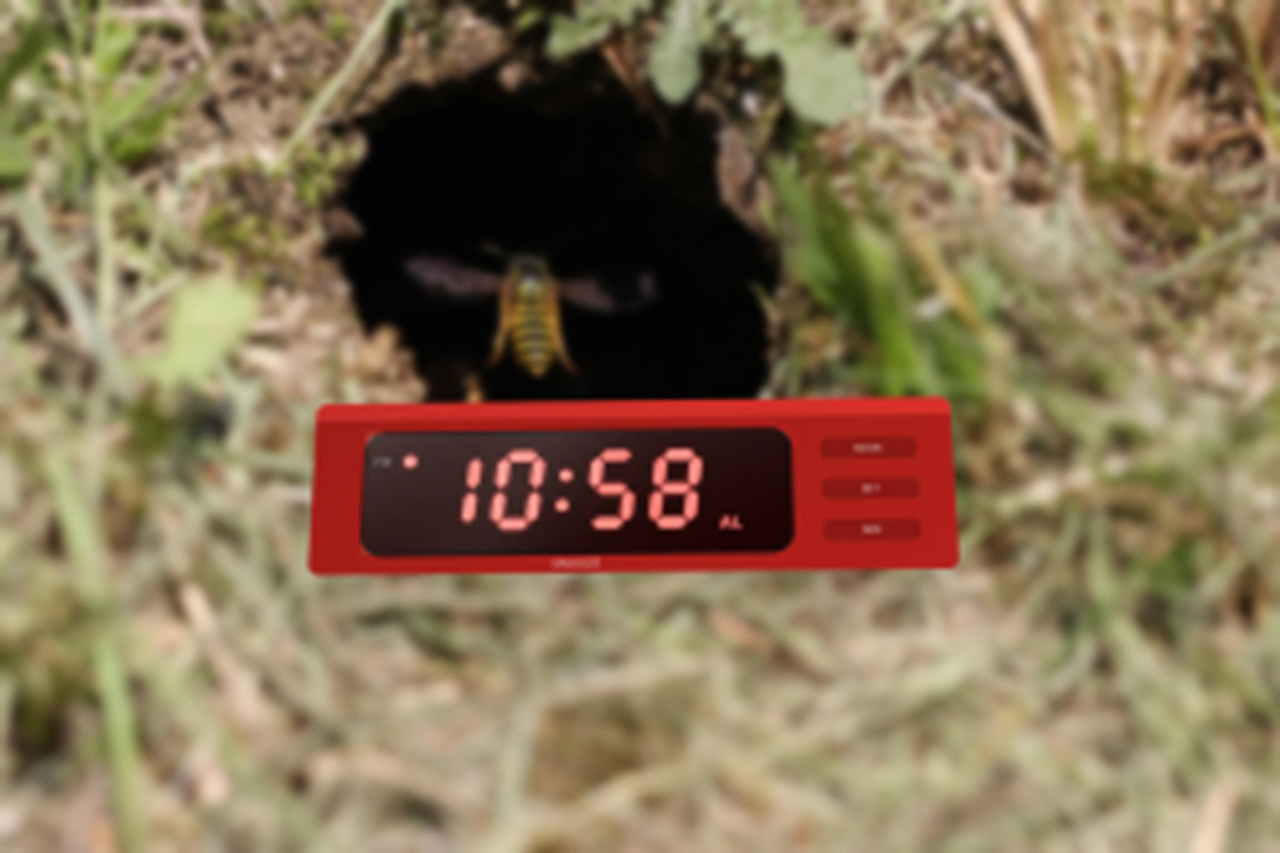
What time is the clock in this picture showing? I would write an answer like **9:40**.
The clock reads **10:58**
